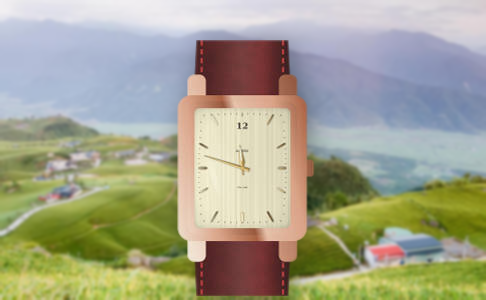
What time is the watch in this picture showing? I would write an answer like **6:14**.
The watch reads **11:48**
